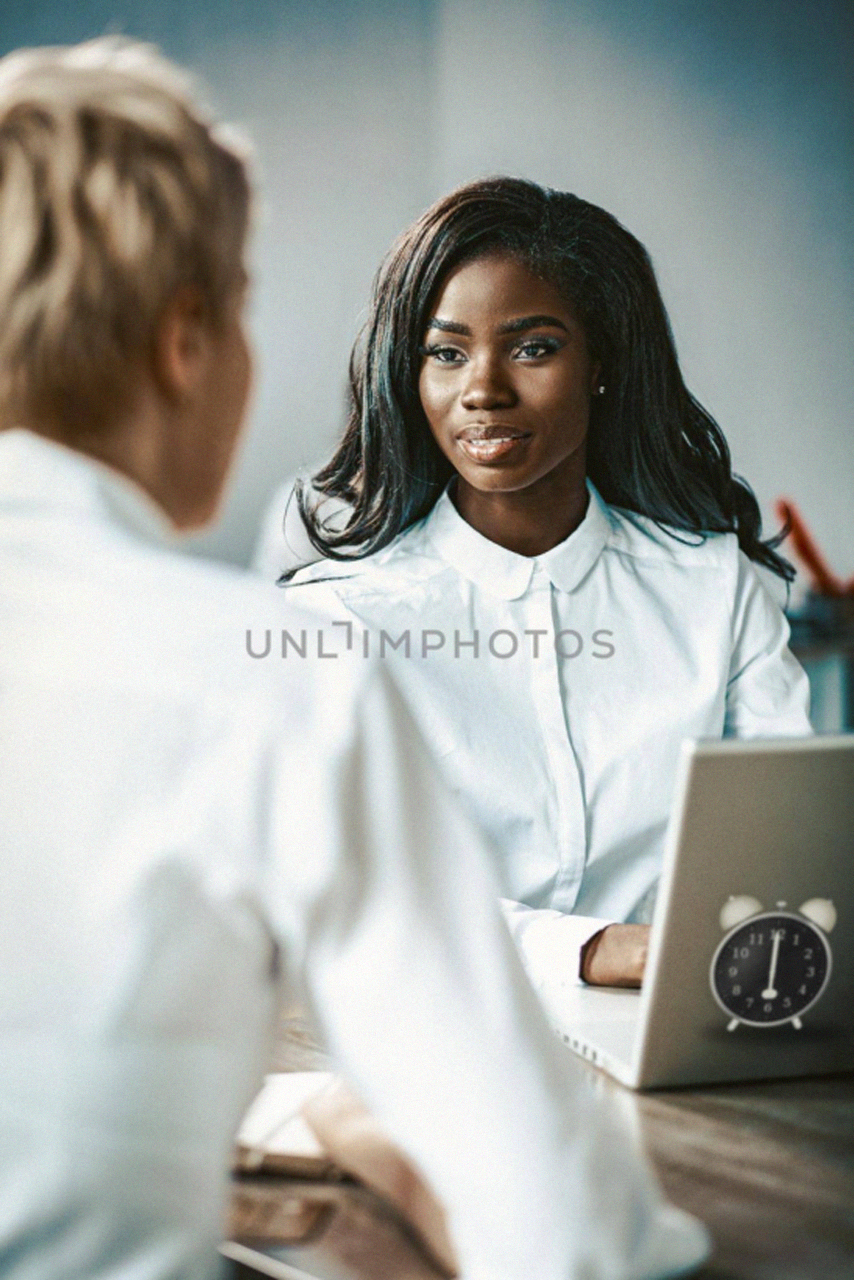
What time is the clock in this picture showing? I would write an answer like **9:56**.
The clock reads **6:00**
